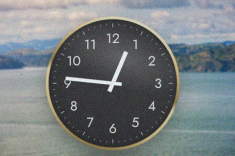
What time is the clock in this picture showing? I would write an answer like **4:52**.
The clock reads **12:46**
